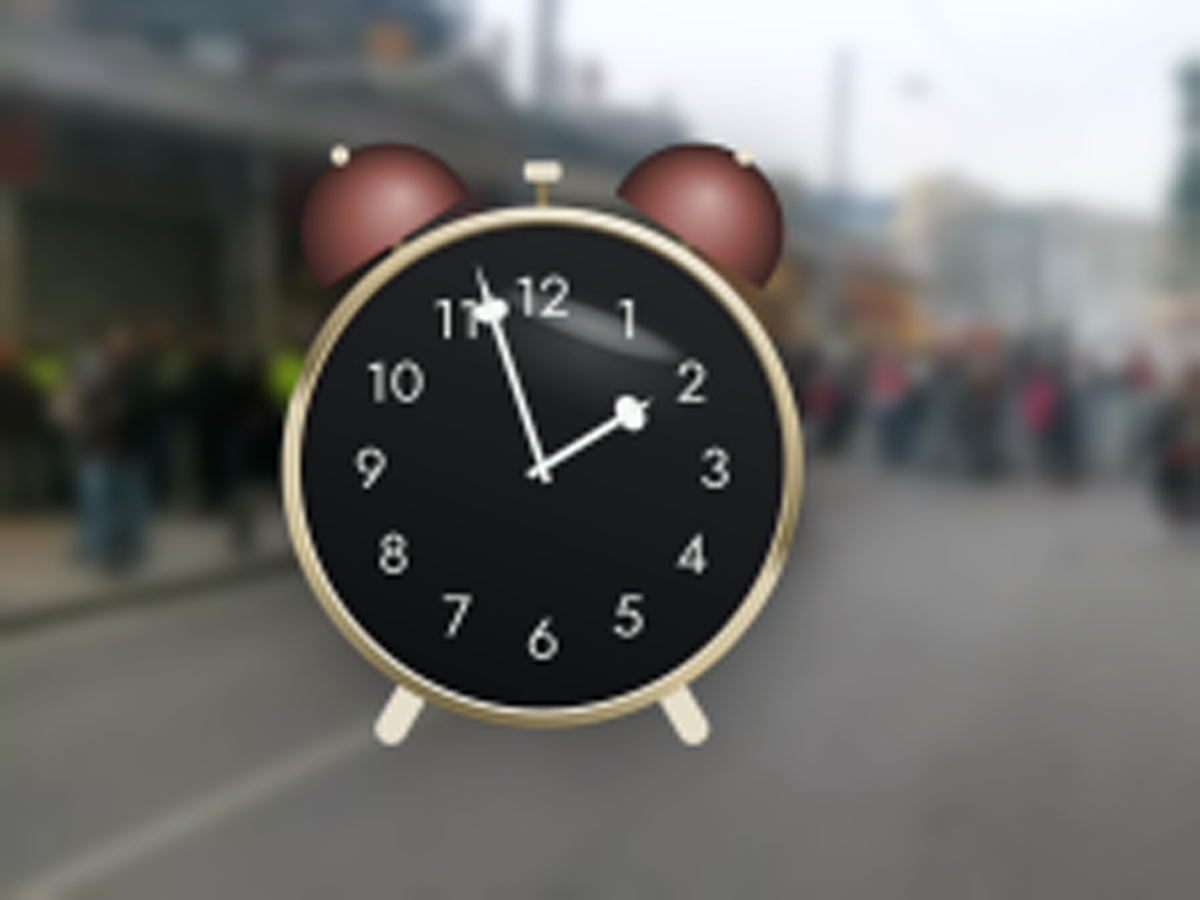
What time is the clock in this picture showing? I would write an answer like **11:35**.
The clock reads **1:57**
